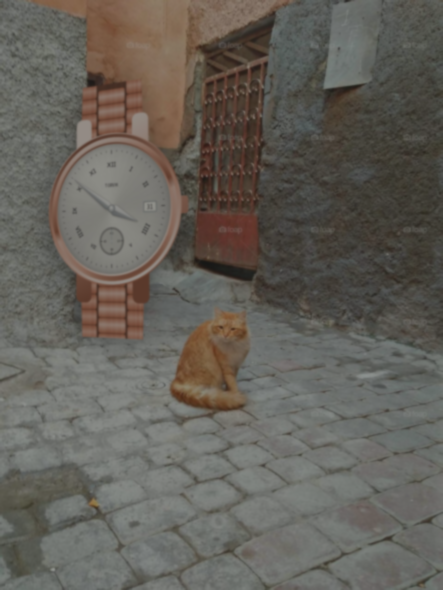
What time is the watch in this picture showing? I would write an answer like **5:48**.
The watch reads **3:51**
